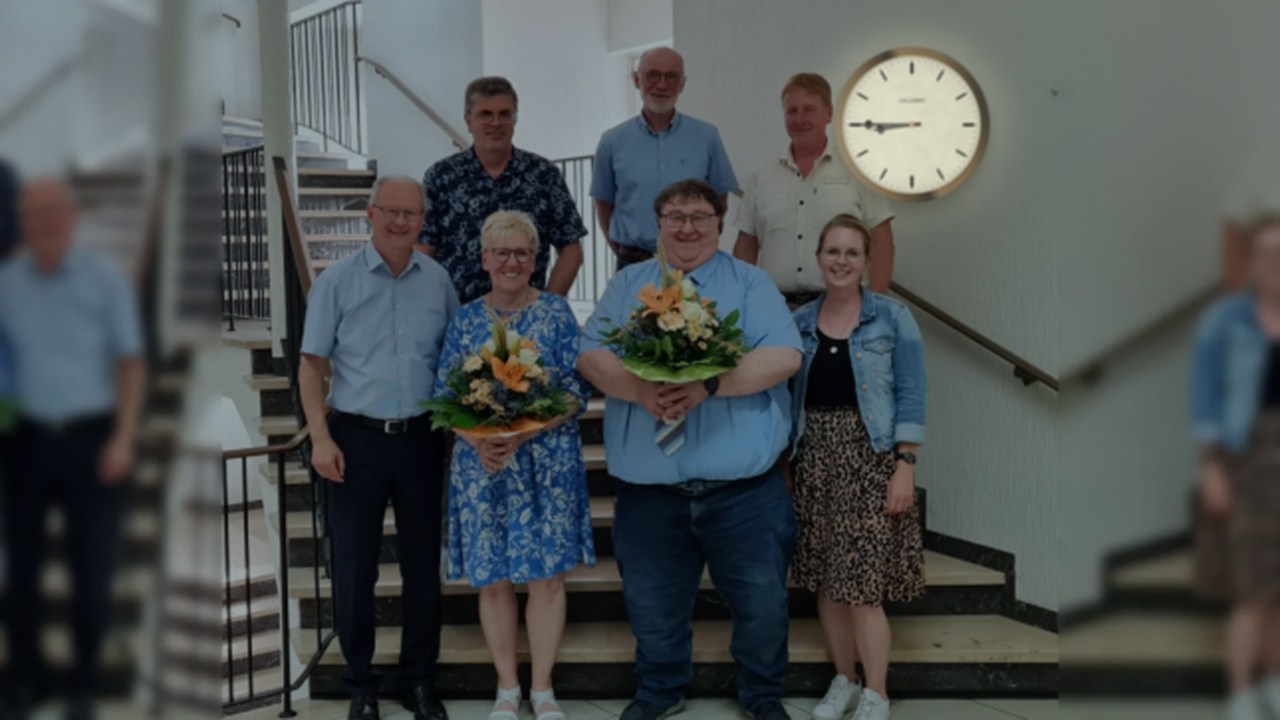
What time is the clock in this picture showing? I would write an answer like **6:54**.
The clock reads **8:45**
